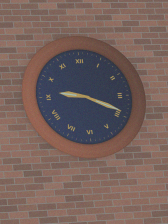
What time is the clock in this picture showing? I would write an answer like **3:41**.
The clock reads **9:19**
